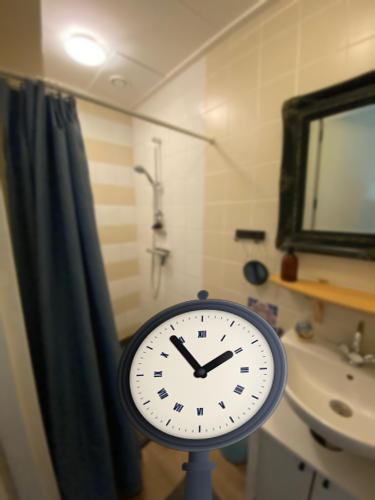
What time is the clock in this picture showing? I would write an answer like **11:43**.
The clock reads **1:54**
